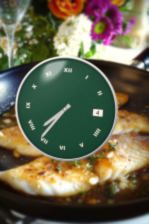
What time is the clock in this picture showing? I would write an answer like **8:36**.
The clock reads **7:36**
